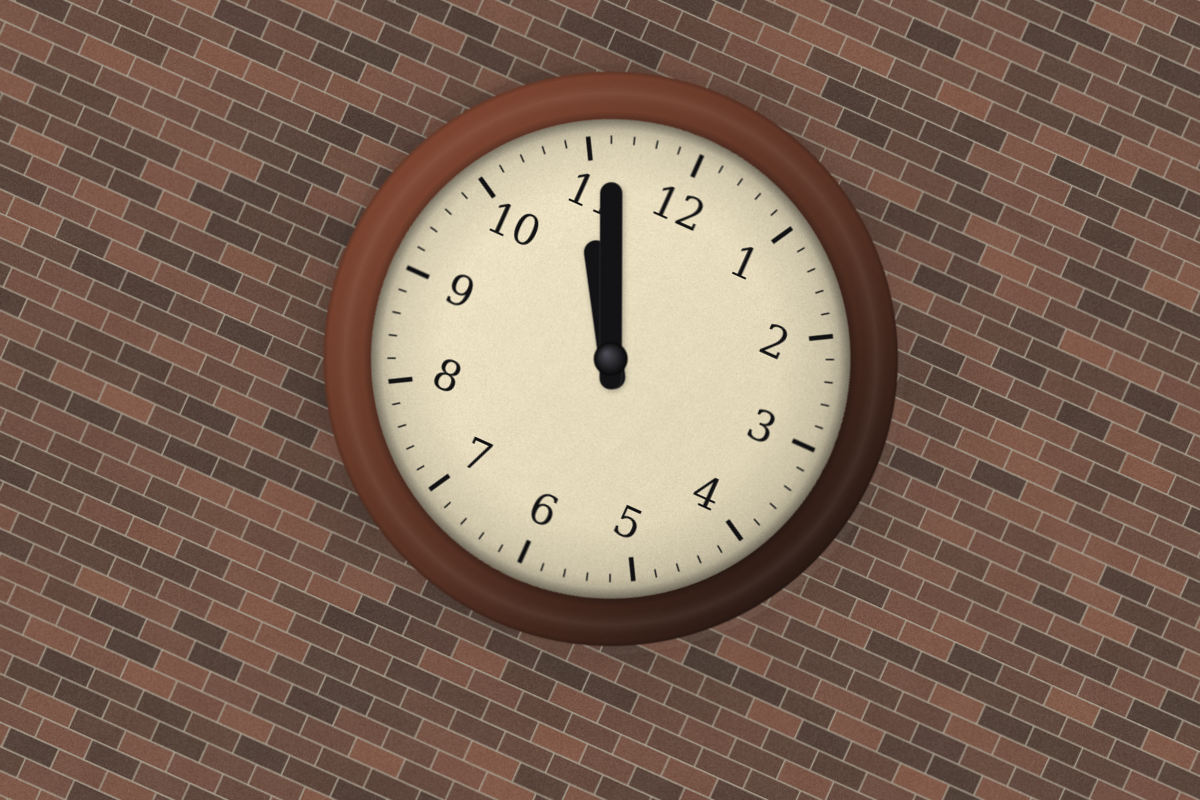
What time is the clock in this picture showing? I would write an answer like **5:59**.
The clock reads **10:56**
